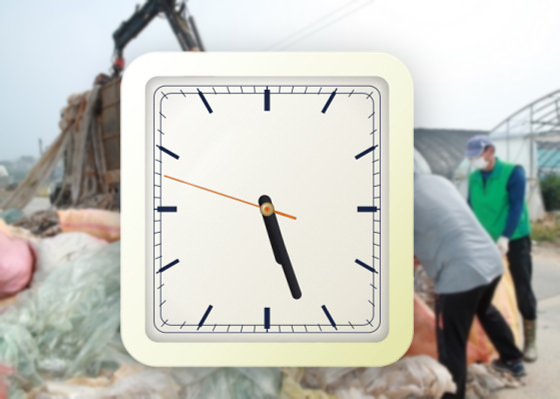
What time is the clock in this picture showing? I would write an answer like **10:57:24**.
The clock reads **5:26:48**
